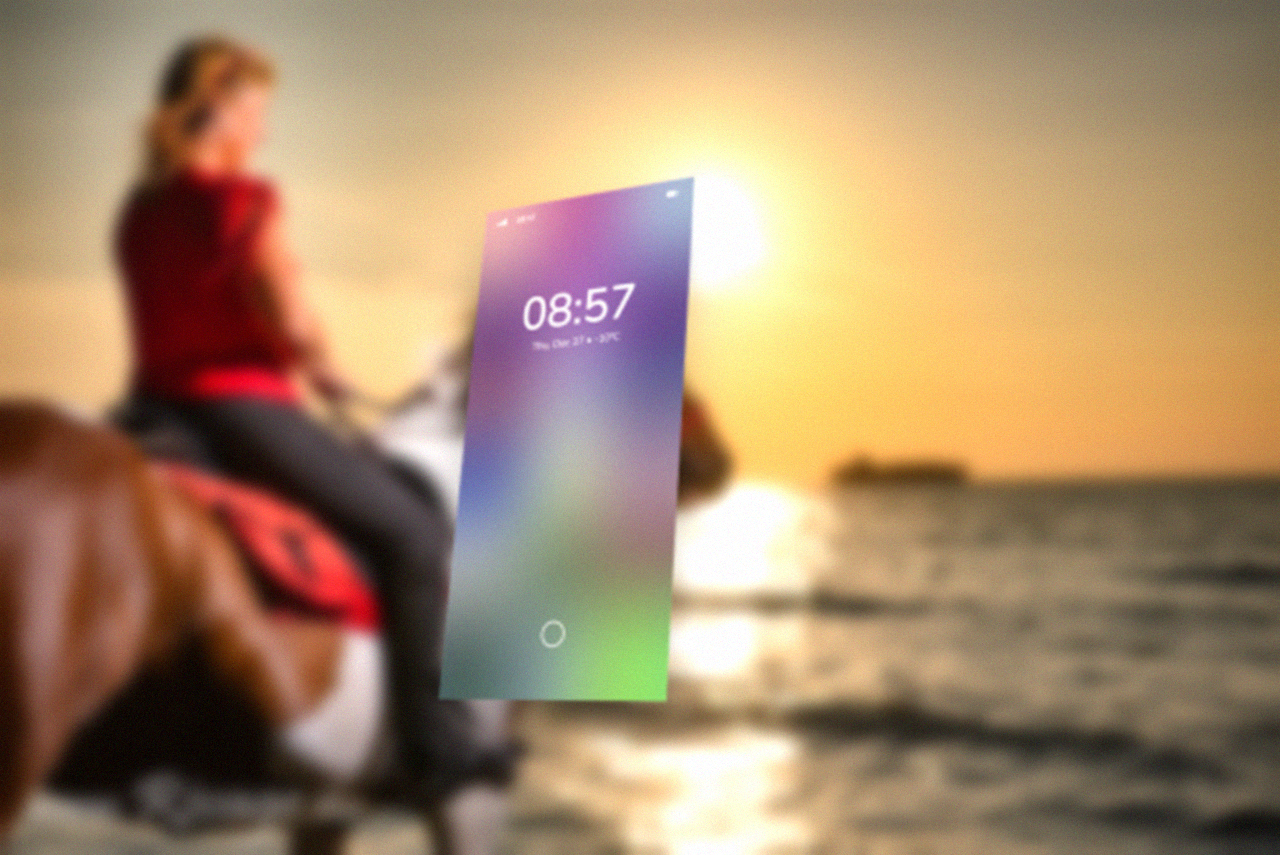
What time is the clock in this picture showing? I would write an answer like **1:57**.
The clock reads **8:57**
